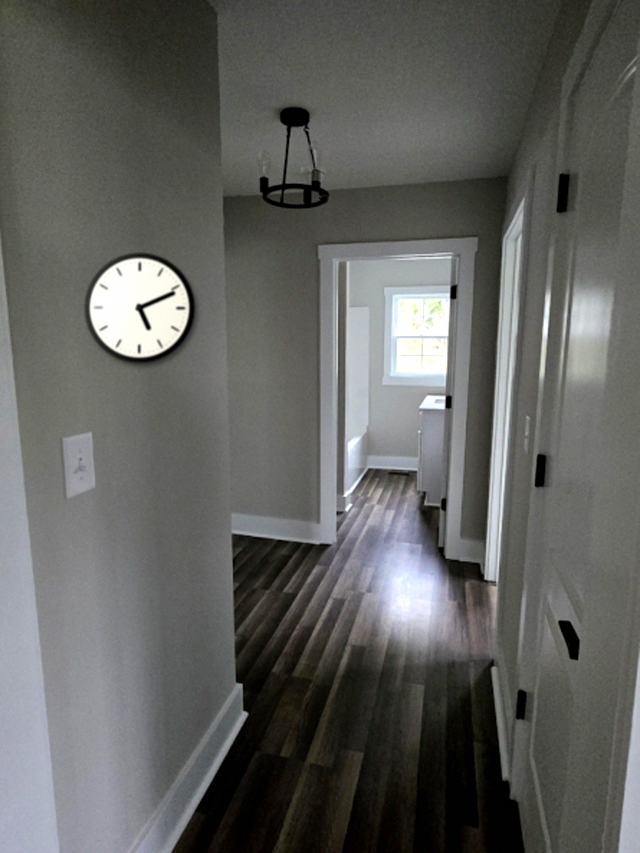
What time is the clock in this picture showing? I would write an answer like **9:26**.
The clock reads **5:11**
